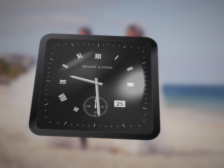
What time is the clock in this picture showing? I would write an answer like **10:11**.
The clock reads **9:29**
